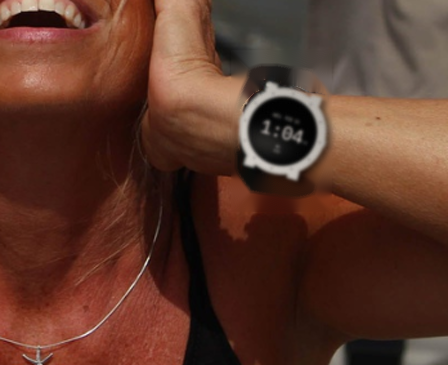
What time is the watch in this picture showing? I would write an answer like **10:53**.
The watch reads **1:04**
